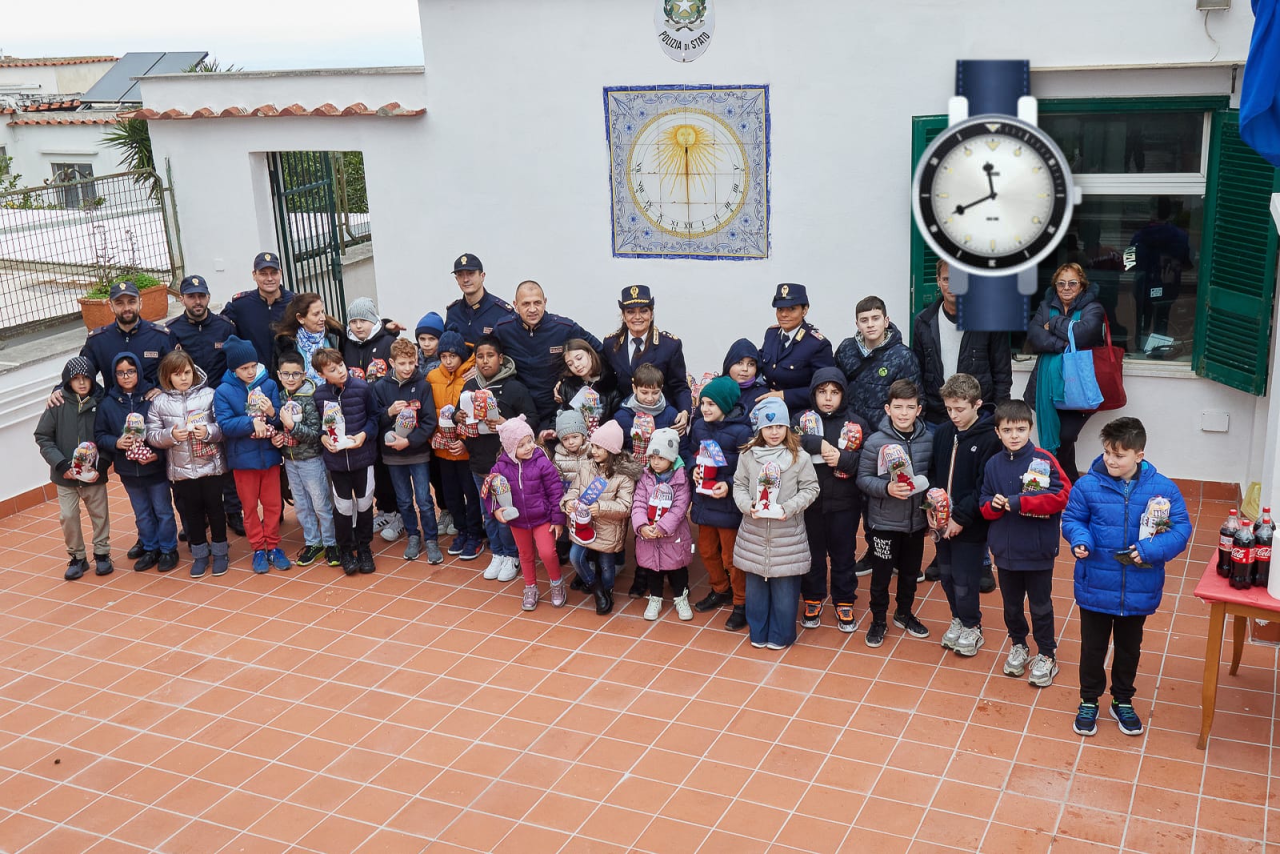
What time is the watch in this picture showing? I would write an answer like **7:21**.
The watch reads **11:41**
